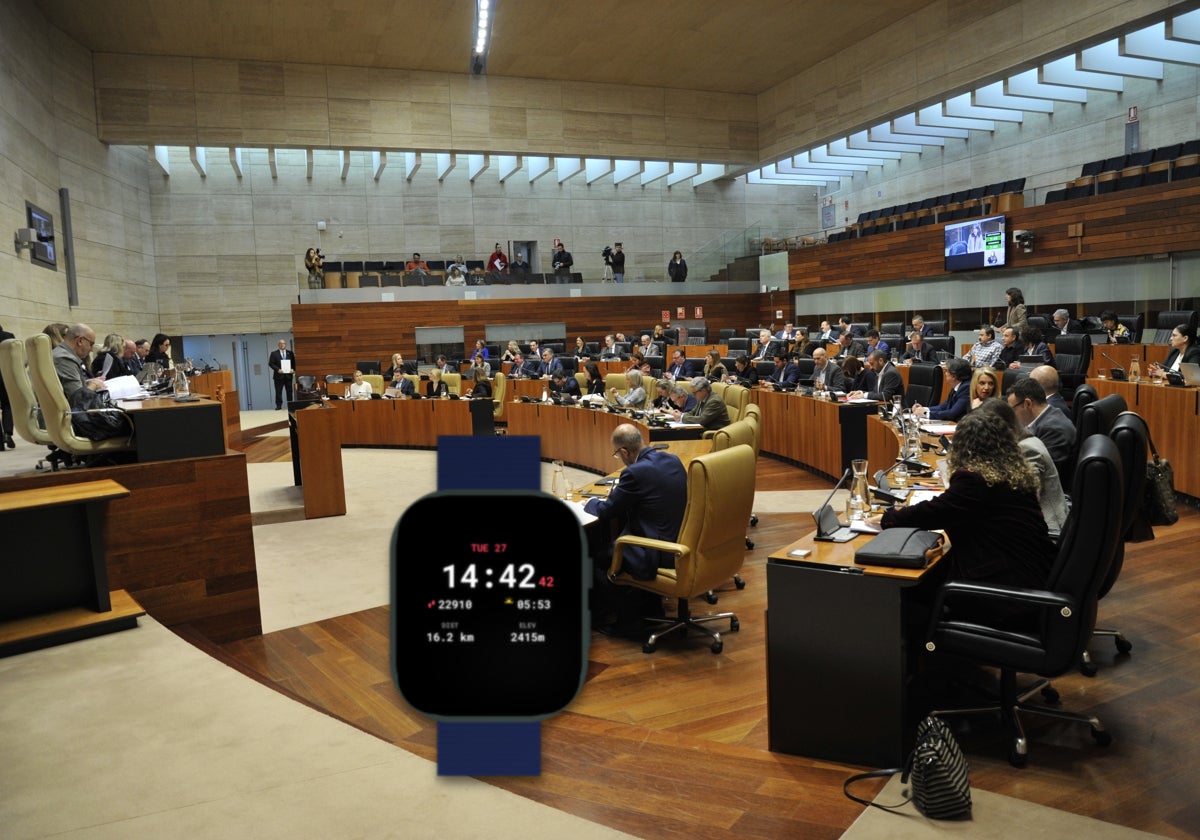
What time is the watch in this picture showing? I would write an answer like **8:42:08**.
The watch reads **14:42:42**
